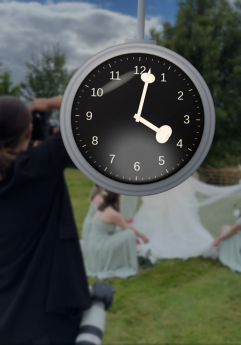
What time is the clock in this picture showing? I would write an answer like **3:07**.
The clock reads **4:02**
